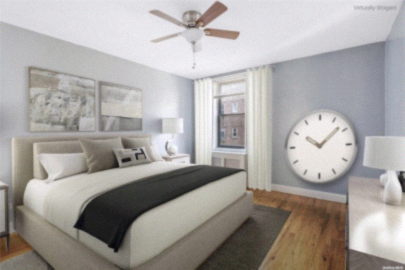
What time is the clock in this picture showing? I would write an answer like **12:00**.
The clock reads **10:08**
